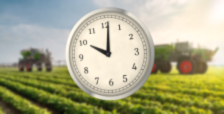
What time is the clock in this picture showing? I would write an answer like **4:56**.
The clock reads **10:01**
